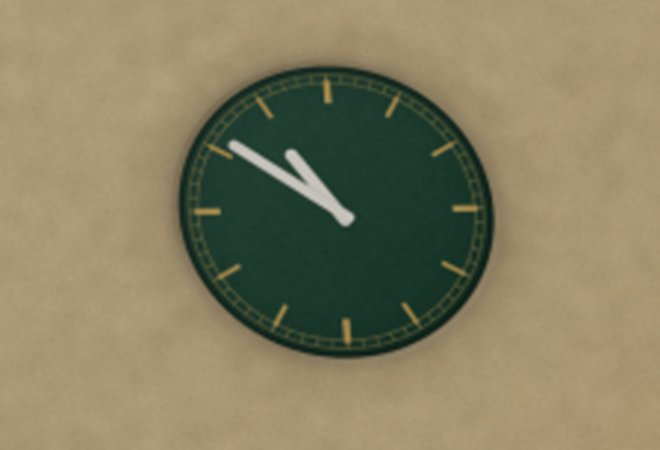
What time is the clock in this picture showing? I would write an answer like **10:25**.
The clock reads **10:51**
